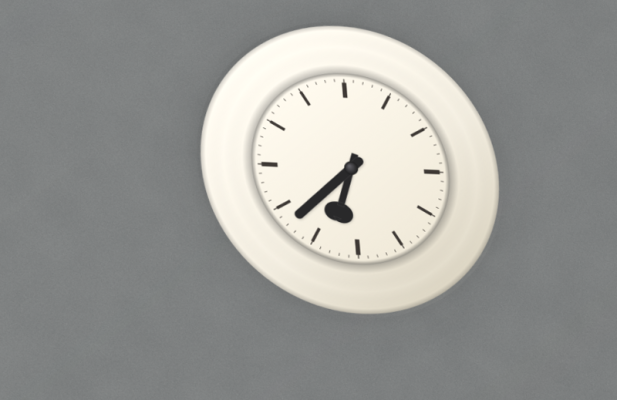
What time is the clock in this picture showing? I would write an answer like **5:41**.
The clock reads **6:38**
